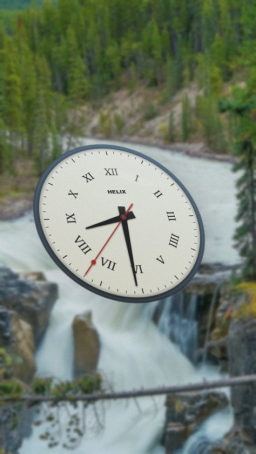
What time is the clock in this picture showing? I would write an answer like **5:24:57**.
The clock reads **8:30:37**
